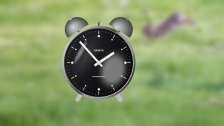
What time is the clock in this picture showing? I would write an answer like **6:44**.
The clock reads **1:53**
